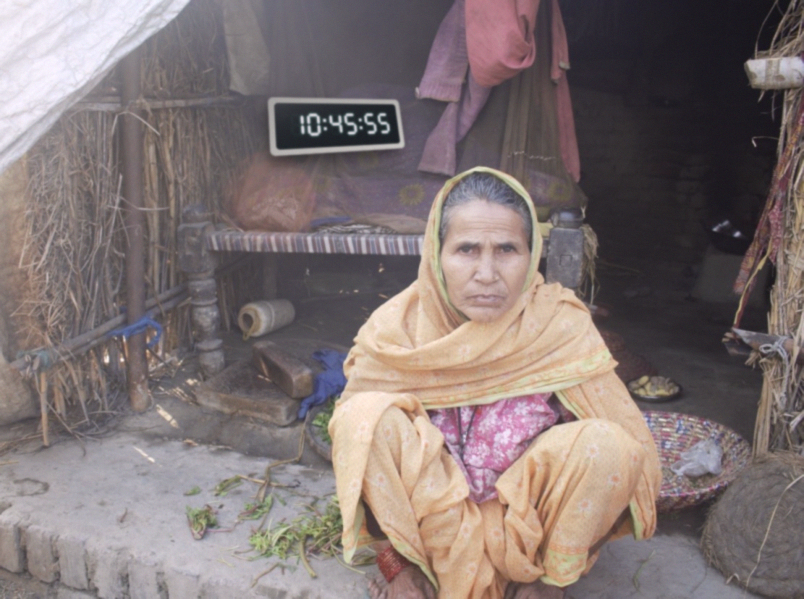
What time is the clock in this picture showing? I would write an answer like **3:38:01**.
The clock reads **10:45:55**
